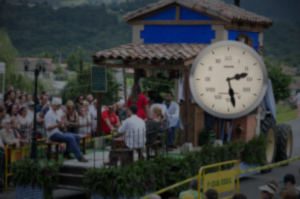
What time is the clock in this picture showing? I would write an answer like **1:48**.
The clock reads **2:28**
